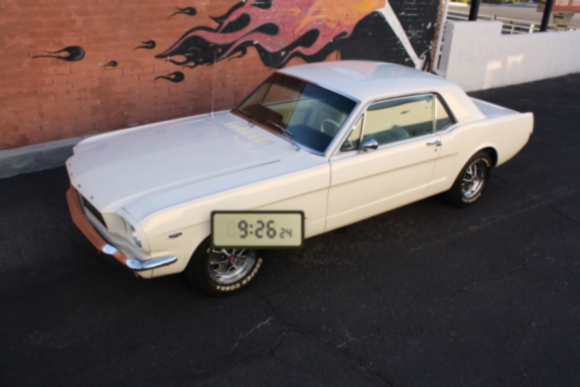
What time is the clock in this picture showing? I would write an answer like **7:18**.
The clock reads **9:26**
